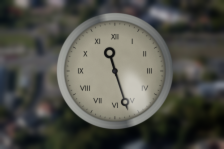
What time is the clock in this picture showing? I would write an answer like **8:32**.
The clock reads **11:27**
